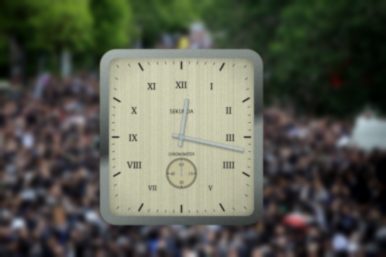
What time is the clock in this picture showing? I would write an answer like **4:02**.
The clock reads **12:17**
